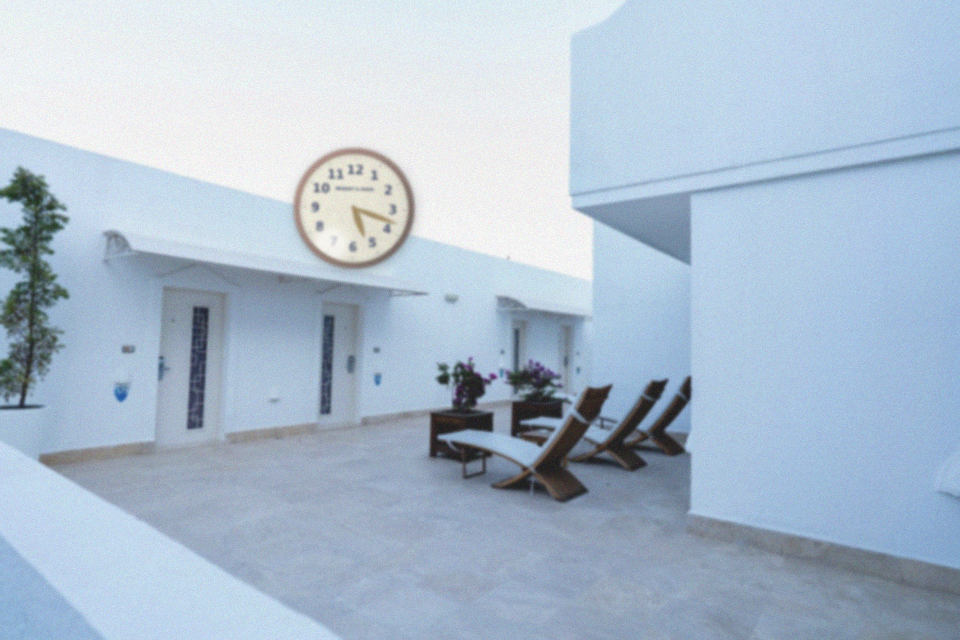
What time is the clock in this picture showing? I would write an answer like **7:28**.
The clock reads **5:18**
